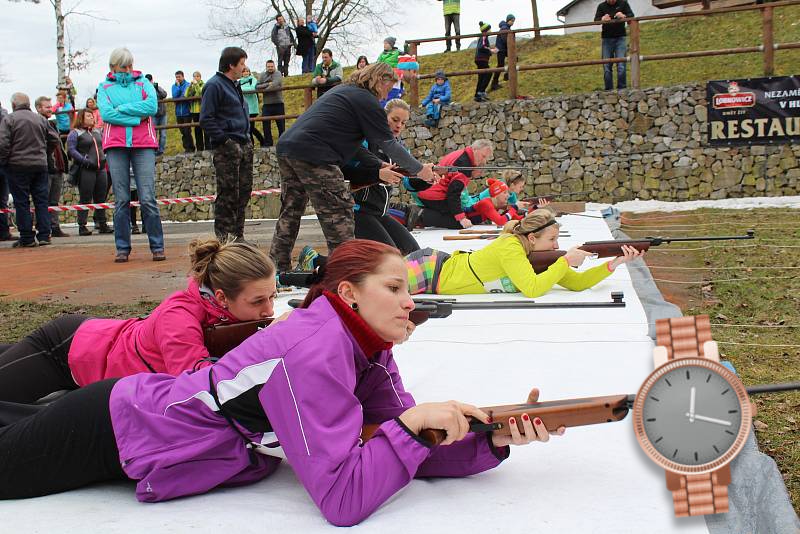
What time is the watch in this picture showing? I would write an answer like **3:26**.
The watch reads **12:18**
